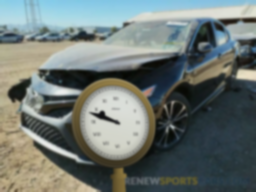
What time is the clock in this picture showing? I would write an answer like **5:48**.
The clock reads **9:48**
